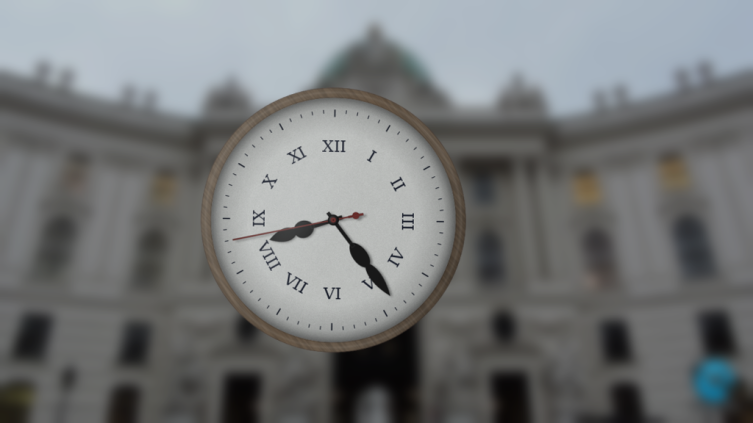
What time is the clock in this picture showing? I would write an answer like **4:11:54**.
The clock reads **8:23:43**
